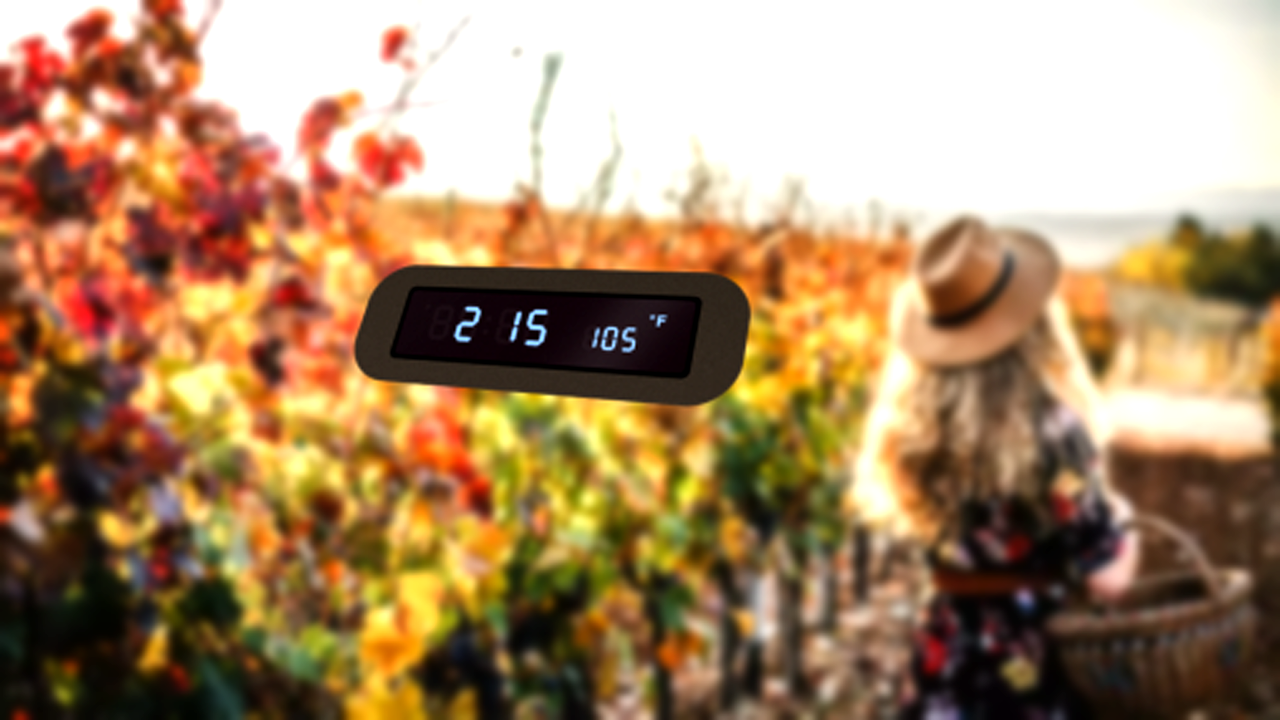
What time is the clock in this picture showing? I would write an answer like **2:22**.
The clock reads **2:15**
